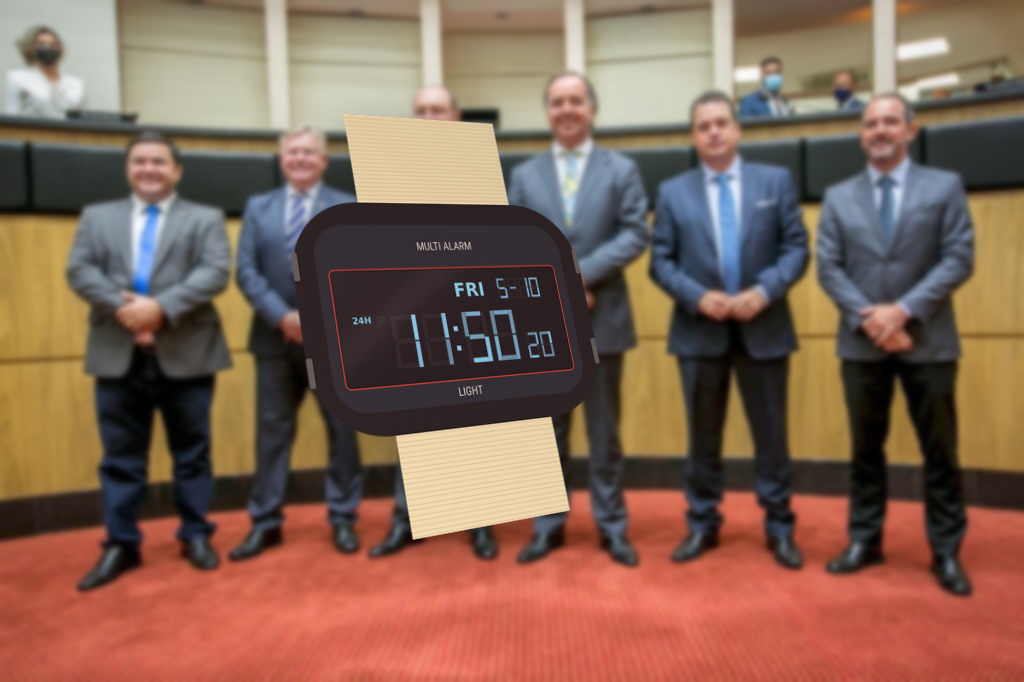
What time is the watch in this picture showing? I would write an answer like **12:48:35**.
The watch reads **11:50:20**
